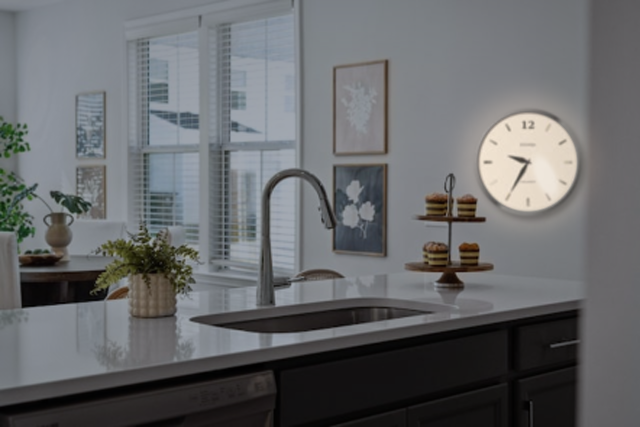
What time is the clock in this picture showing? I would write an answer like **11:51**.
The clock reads **9:35**
